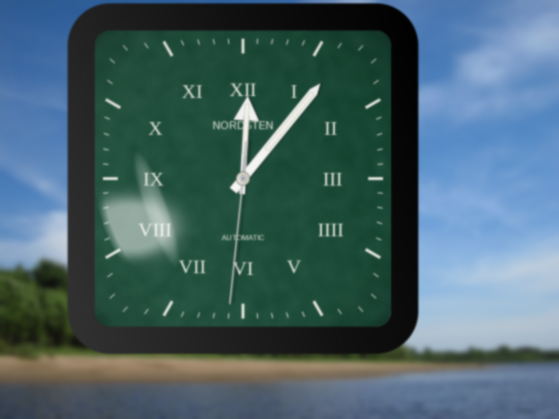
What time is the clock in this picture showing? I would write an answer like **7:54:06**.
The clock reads **12:06:31**
